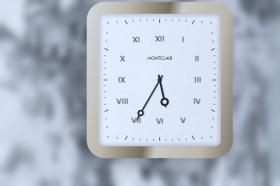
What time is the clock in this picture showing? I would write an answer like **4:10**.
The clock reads **5:35**
